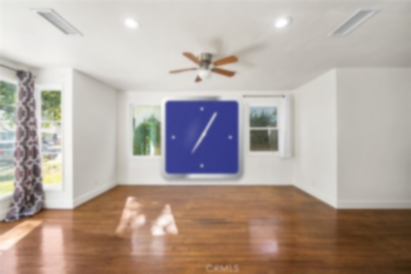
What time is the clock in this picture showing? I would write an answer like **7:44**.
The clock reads **7:05**
